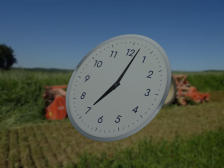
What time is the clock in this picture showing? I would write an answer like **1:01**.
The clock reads **7:02**
